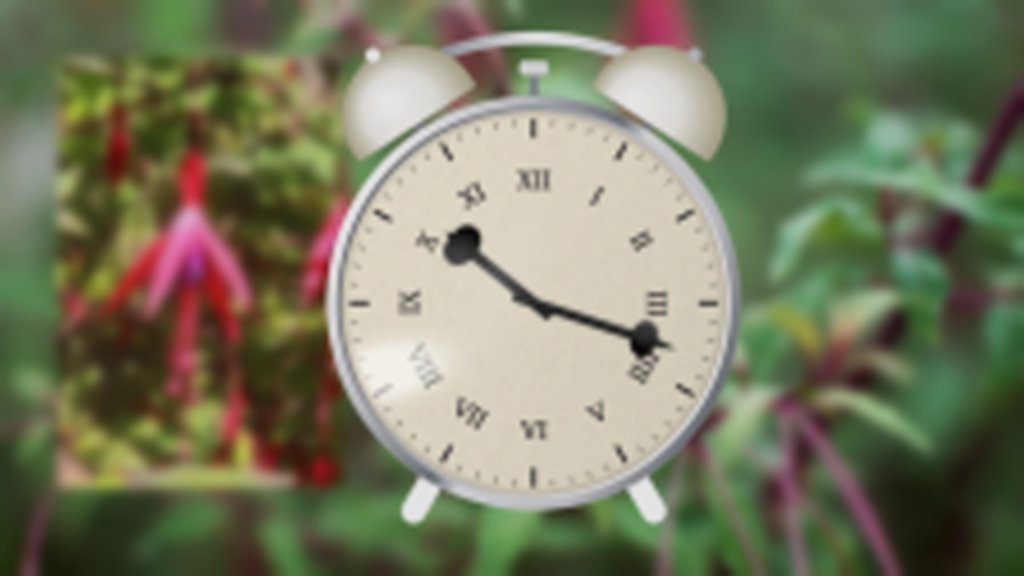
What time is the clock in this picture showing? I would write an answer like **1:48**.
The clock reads **10:18**
